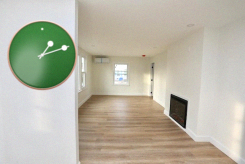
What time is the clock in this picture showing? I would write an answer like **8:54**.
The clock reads **1:12**
